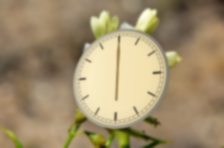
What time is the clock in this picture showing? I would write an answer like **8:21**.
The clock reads **6:00**
